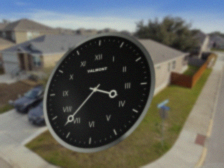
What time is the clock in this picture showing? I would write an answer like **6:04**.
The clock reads **3:37**
